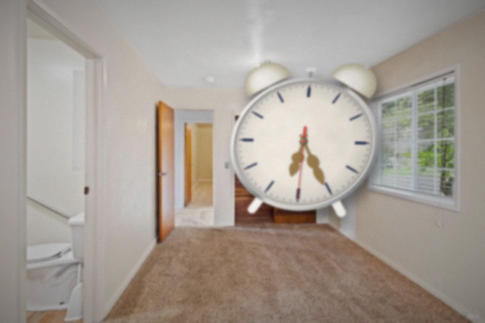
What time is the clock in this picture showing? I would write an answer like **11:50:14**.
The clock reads **6:25:30**
